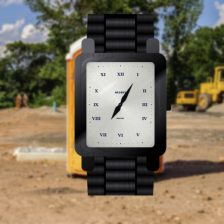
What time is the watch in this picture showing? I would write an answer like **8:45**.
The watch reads **7:05**
